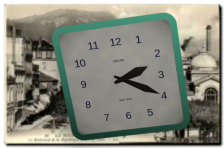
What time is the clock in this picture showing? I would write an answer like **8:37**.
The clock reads **2:20**
